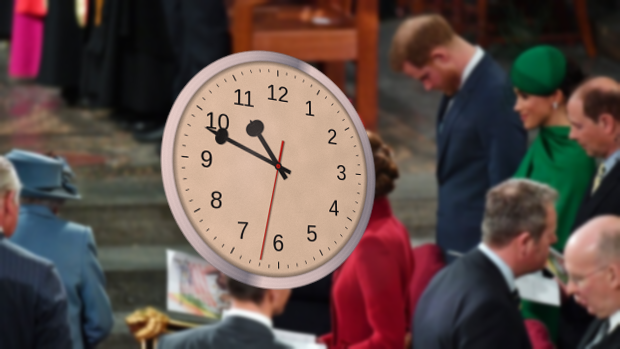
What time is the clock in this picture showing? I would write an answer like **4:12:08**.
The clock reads **10:48:32**
